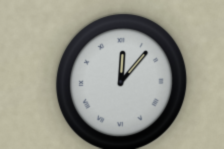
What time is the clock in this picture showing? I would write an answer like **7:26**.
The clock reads **12:07**
